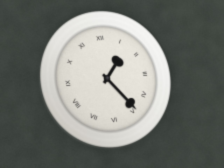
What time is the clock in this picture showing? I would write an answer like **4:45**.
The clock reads **1:24**
